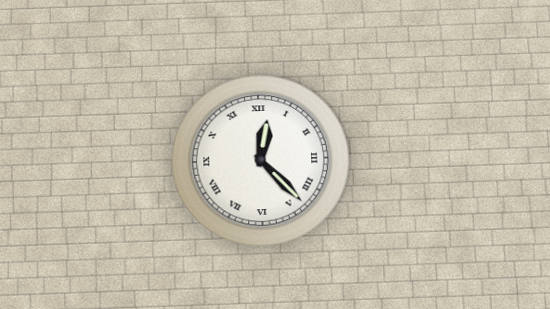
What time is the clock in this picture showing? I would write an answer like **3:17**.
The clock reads **12:23**
